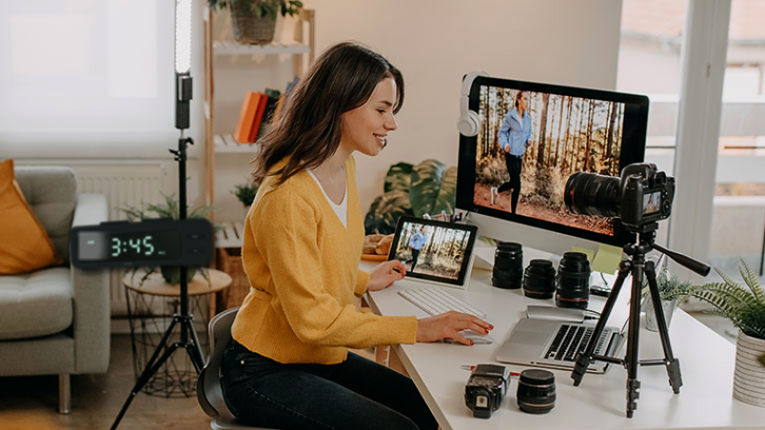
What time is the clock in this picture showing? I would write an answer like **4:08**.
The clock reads **3:45**
